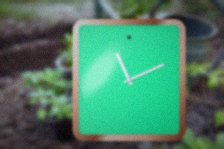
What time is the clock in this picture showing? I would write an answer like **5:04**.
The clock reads **11:11**
